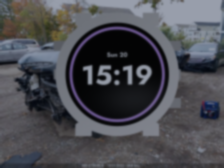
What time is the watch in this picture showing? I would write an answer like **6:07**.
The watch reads **15:19**
